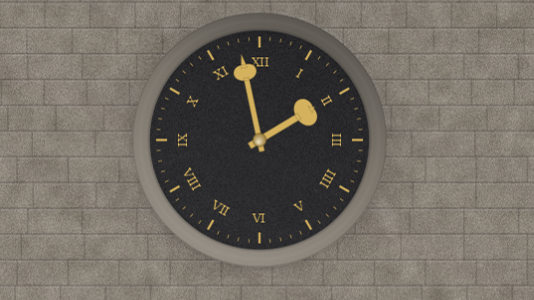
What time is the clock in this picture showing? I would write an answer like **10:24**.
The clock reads **1:58**
